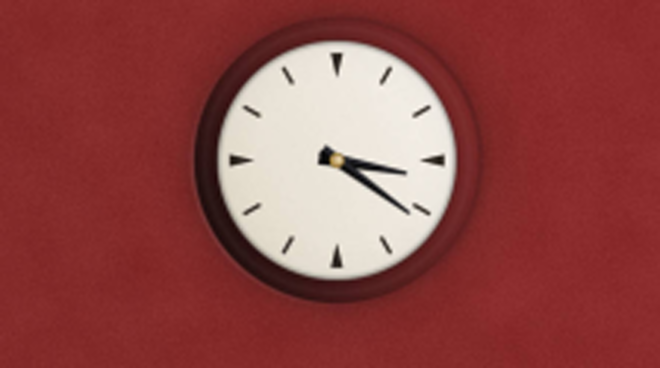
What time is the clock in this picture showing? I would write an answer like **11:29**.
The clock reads **3:21**
